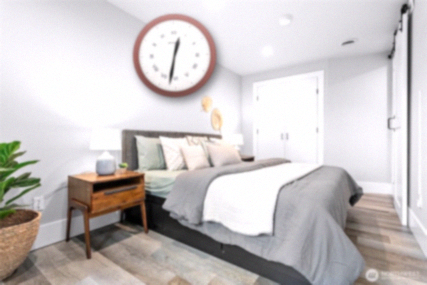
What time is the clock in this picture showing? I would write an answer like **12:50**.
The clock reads **12:32**
